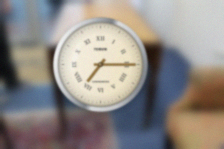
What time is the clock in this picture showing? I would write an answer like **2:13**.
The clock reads **7:15**
